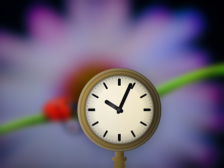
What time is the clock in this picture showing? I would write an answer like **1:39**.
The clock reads **10:04**
